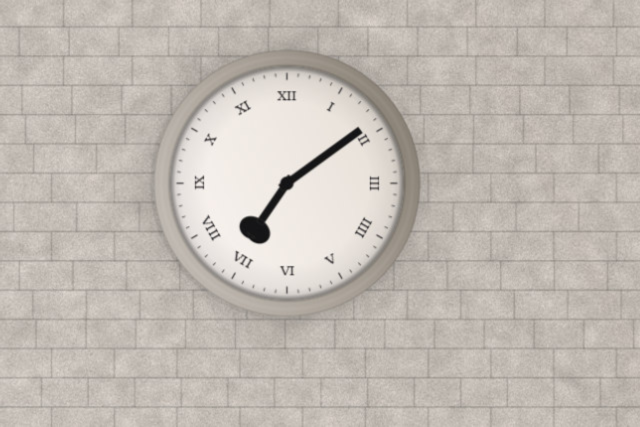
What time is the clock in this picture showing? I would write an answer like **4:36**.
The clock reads **7:09**
